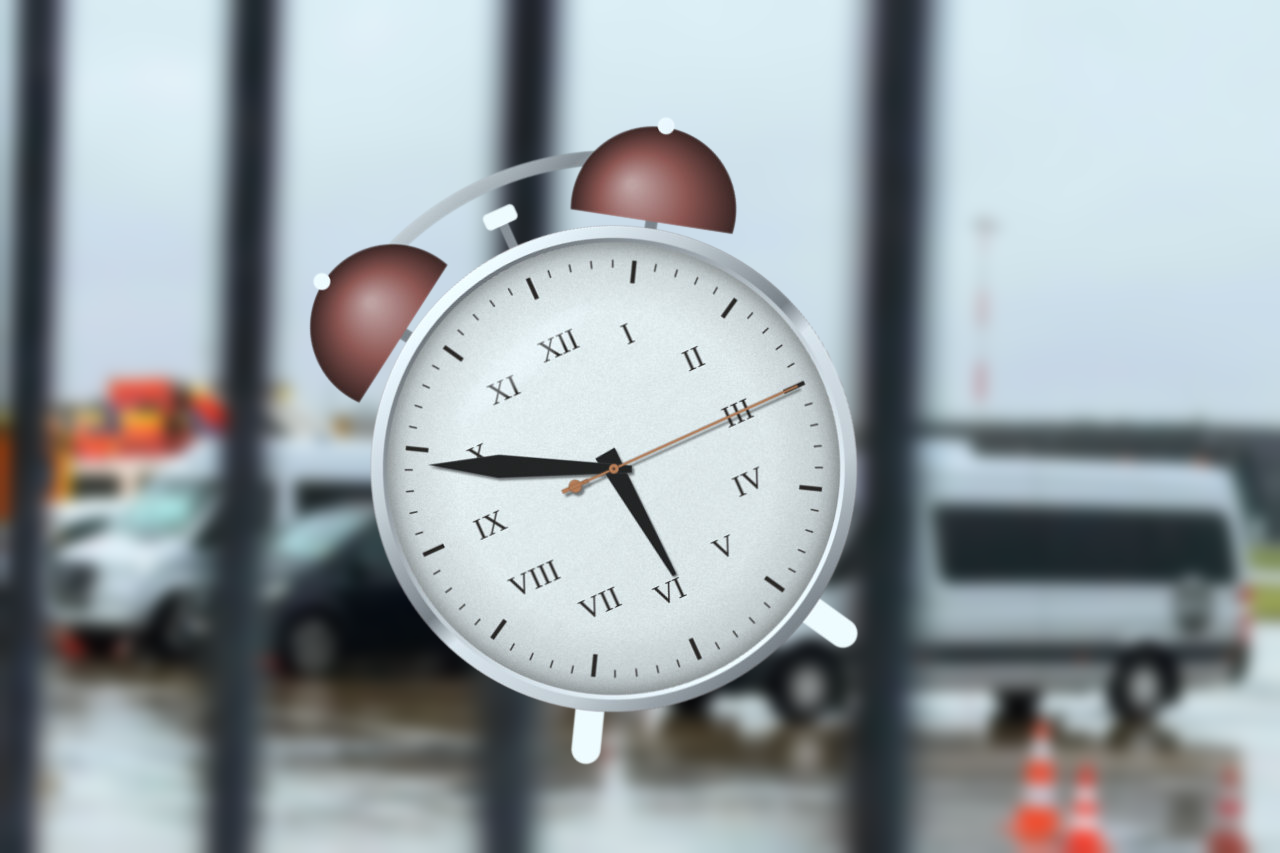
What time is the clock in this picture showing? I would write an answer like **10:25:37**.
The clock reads **5:49:15**
